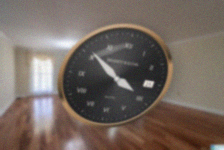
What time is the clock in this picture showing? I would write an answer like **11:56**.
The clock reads **3:51**
